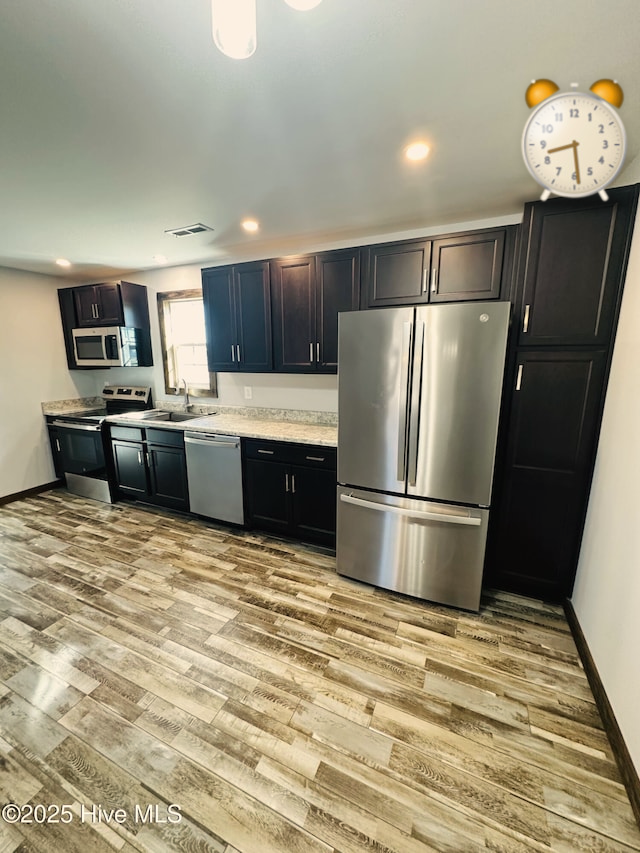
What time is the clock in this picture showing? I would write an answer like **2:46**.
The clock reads **8:29**
